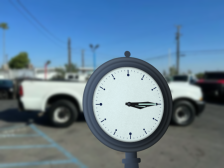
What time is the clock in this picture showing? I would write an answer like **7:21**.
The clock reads **3:15**
